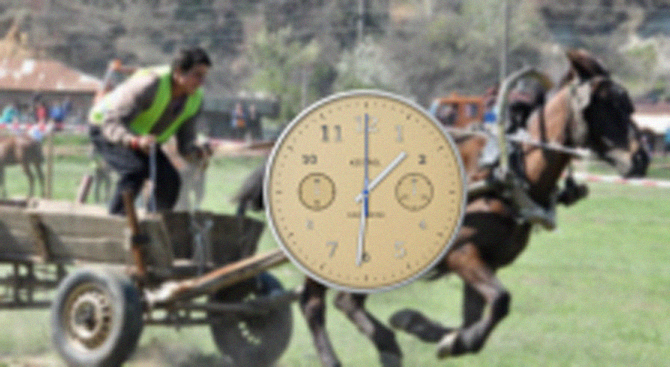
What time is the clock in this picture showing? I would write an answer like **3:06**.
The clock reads **1:31**
